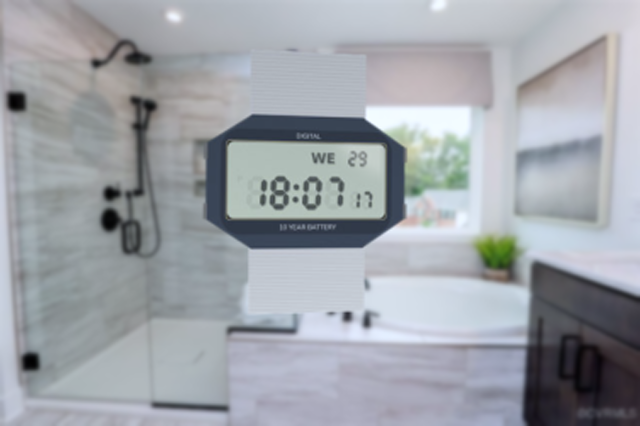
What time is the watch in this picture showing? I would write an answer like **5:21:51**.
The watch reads **18:07:17**
